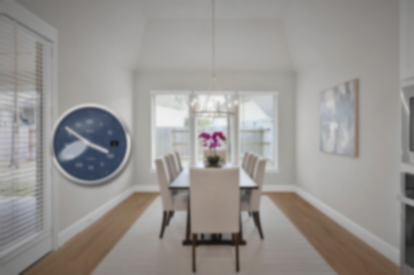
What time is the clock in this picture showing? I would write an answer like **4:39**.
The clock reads **3:51**
